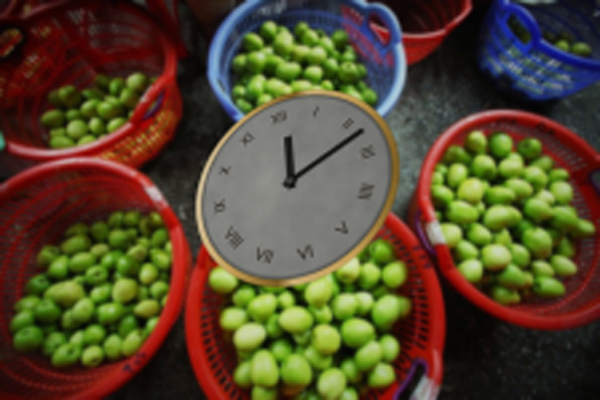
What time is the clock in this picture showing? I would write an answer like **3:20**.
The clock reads **12:12**
